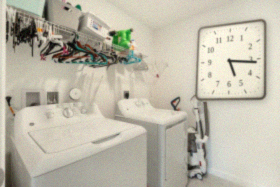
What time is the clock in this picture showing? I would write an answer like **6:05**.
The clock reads **5:16**
